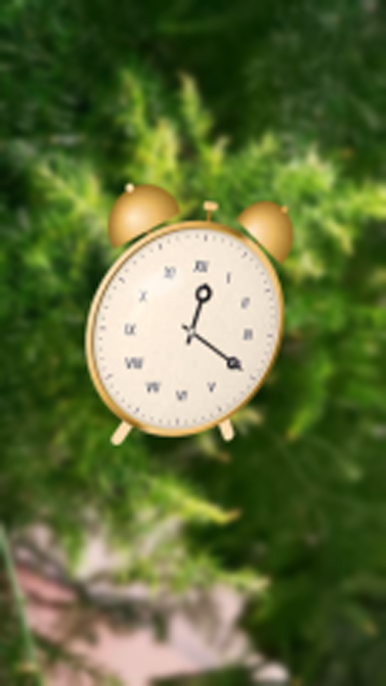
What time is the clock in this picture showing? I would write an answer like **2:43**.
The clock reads **12:20**
